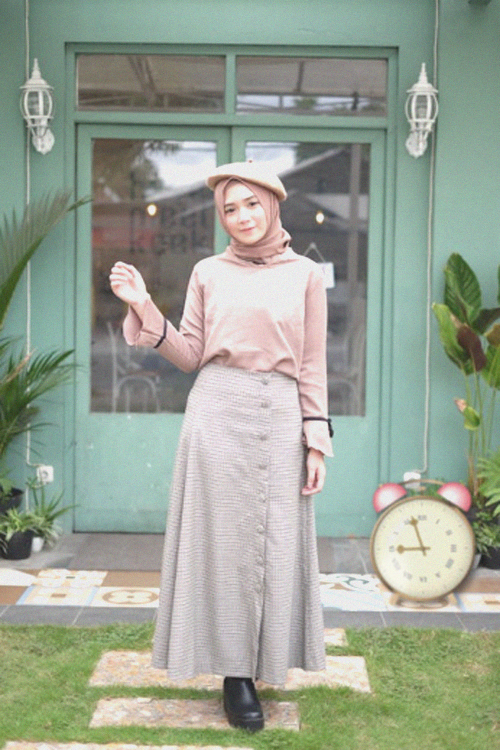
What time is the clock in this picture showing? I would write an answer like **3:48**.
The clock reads **8:57**
